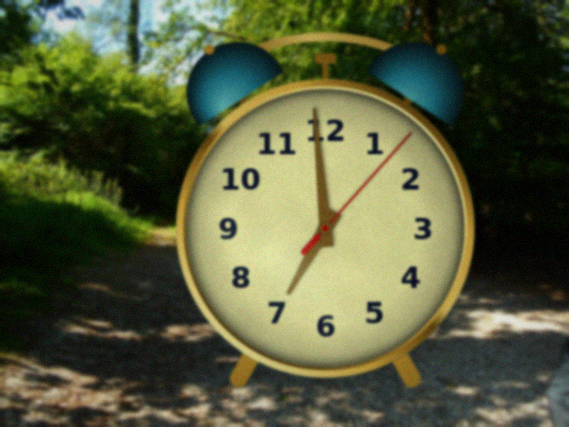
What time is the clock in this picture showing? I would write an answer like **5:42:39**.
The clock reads **6:59:07**
